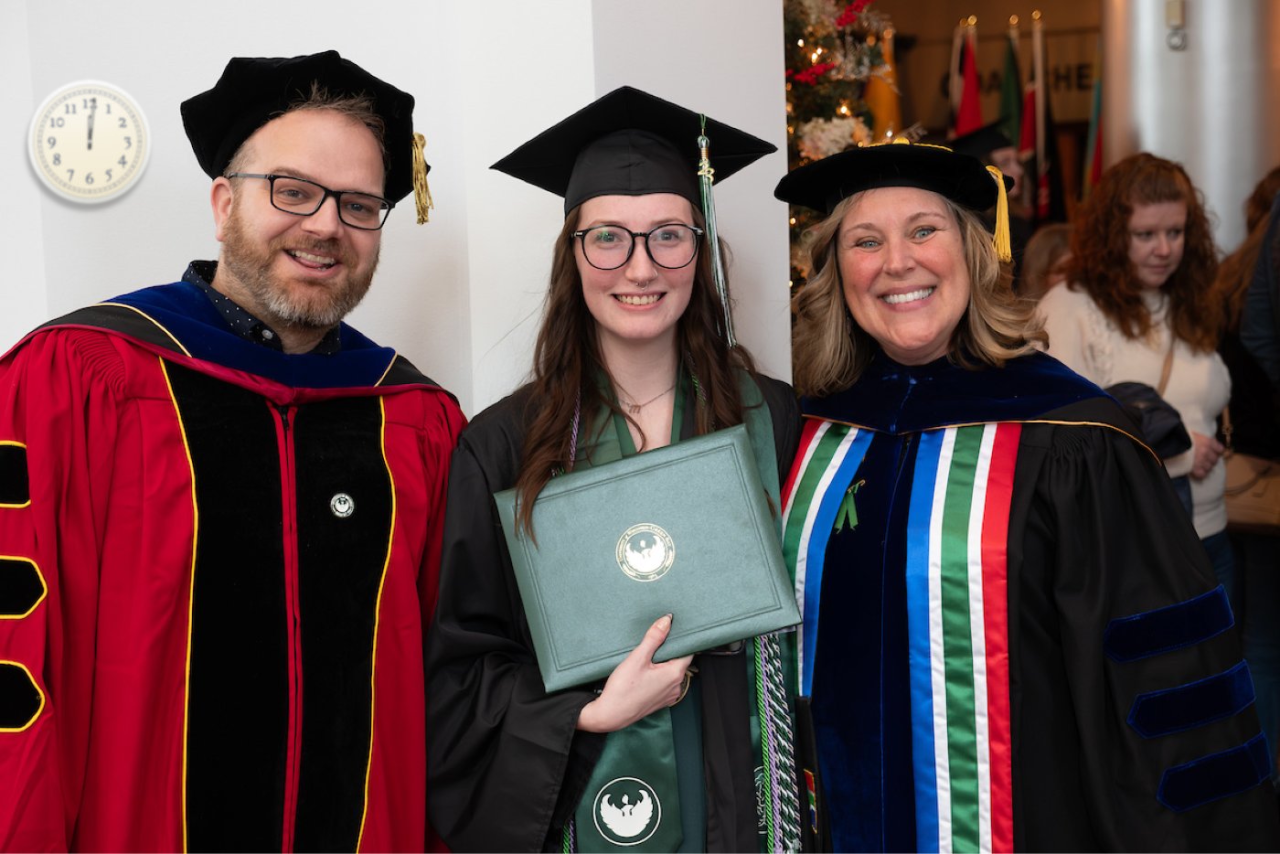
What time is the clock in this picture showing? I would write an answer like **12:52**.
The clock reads **12:01**
